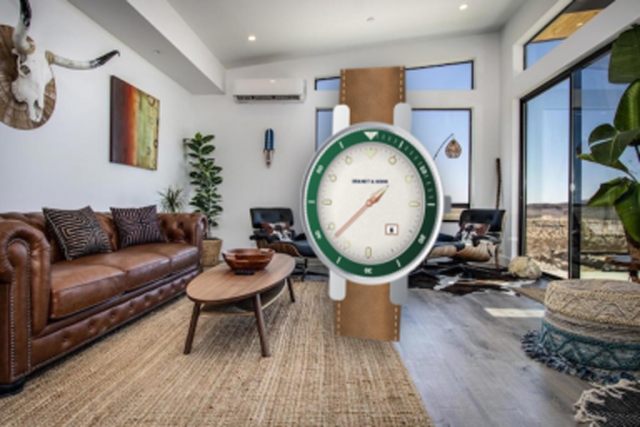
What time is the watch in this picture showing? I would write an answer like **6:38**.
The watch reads **1:38**
